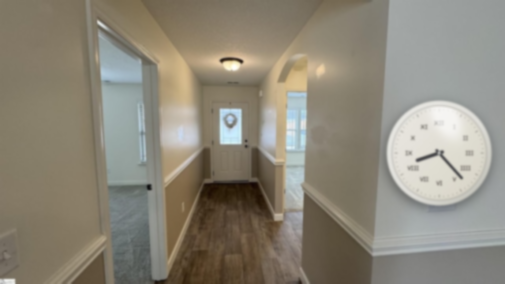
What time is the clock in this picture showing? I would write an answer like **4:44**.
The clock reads **8:23**
